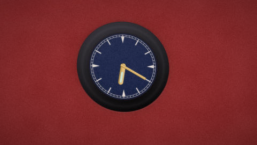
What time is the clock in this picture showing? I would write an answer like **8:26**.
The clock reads **6:20**
